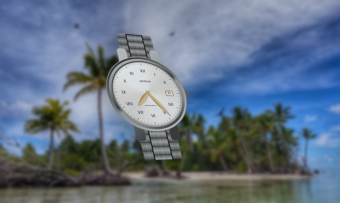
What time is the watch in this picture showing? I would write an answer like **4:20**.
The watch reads **7:24**
